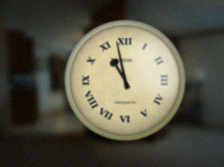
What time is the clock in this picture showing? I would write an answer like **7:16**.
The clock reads **10:58**
